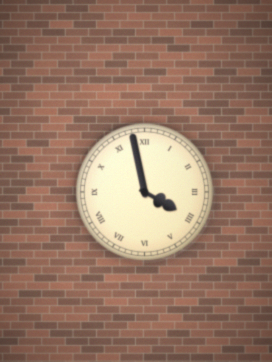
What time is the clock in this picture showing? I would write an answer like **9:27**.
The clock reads **3:58**
